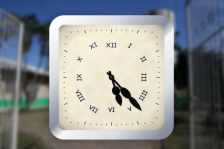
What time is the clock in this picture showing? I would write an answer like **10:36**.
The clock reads **5:23**
